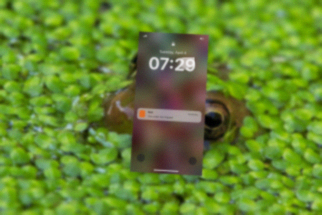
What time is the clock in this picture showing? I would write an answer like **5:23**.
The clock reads **7:29**
